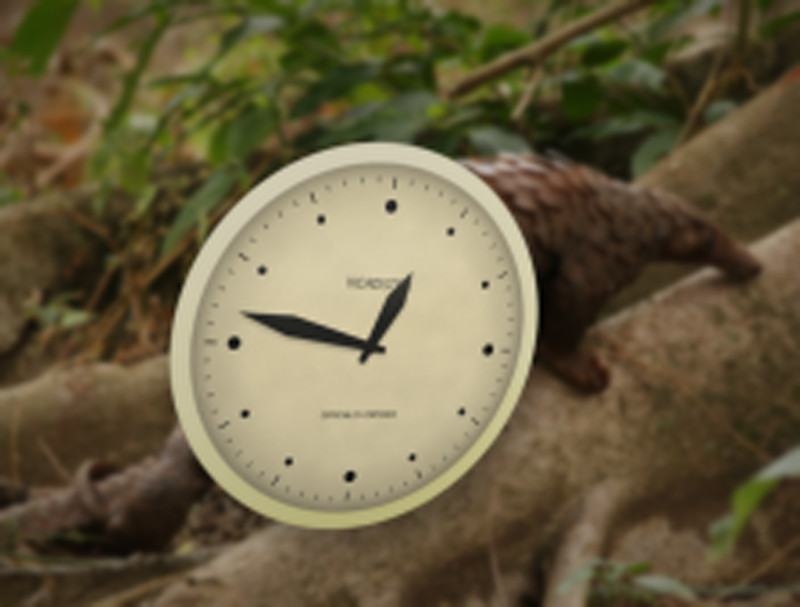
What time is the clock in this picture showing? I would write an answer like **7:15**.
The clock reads **12:47**
